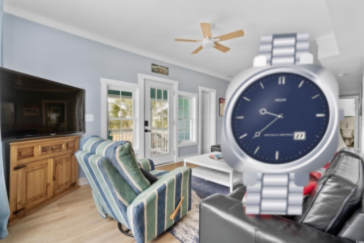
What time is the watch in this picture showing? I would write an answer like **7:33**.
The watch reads **9:38**
